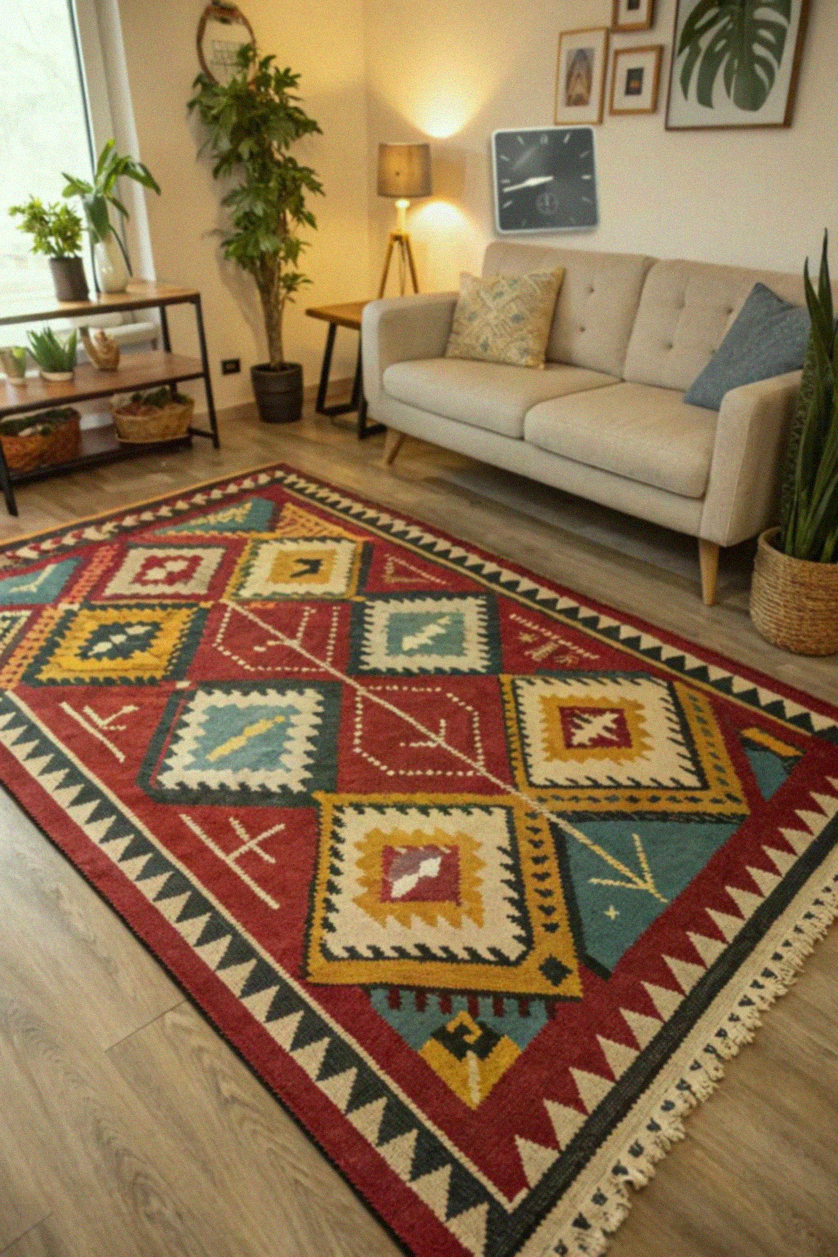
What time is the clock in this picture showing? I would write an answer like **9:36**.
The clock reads **8:43**
